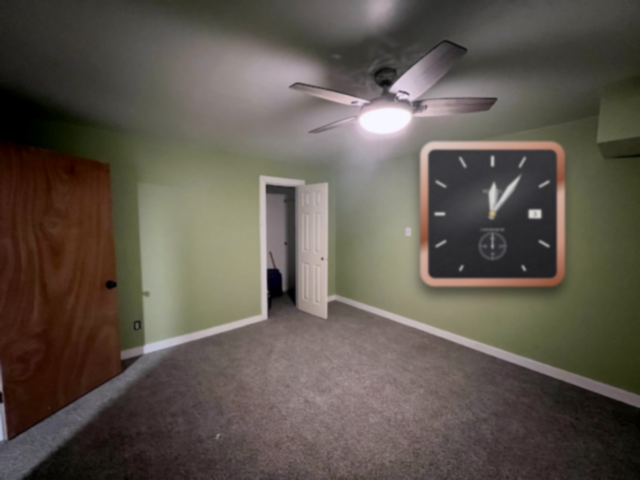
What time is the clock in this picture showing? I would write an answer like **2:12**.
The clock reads **12:06**
